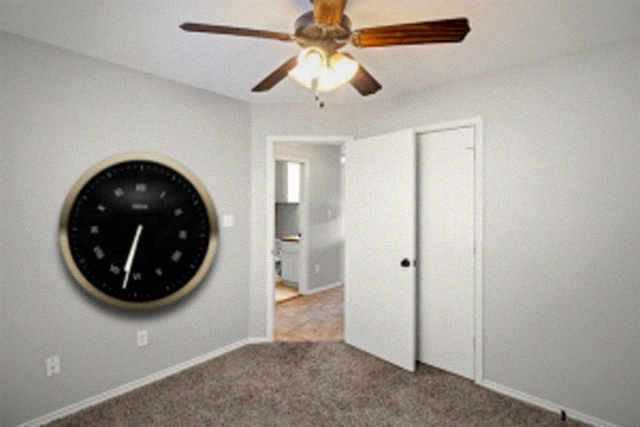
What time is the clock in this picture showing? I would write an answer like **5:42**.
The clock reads **6:32**
